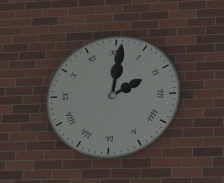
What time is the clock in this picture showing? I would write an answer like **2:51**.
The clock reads **2:01**
